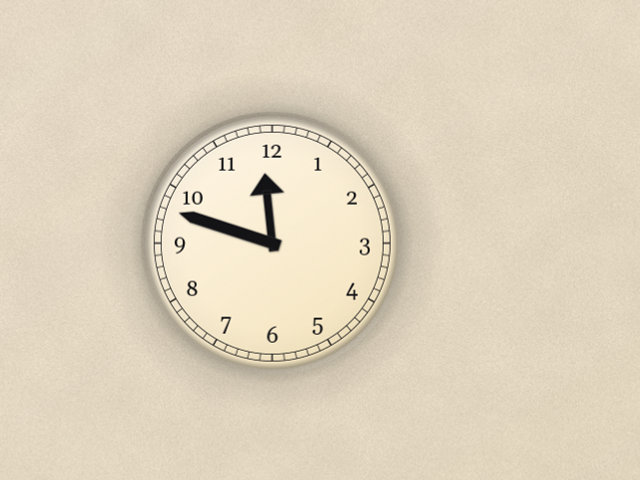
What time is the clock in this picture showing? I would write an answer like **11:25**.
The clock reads **11:48**
